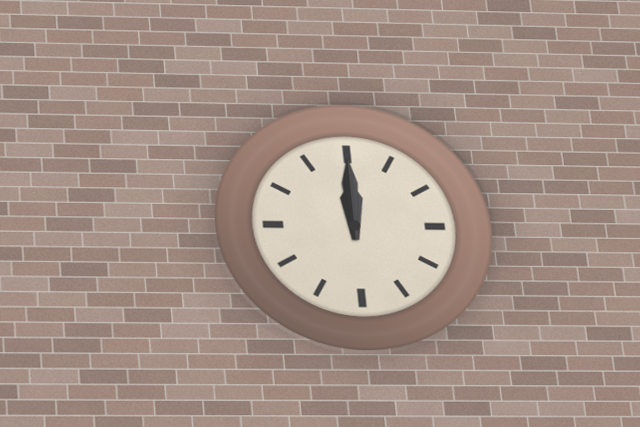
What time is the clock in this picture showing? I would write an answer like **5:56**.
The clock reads **12:00**
